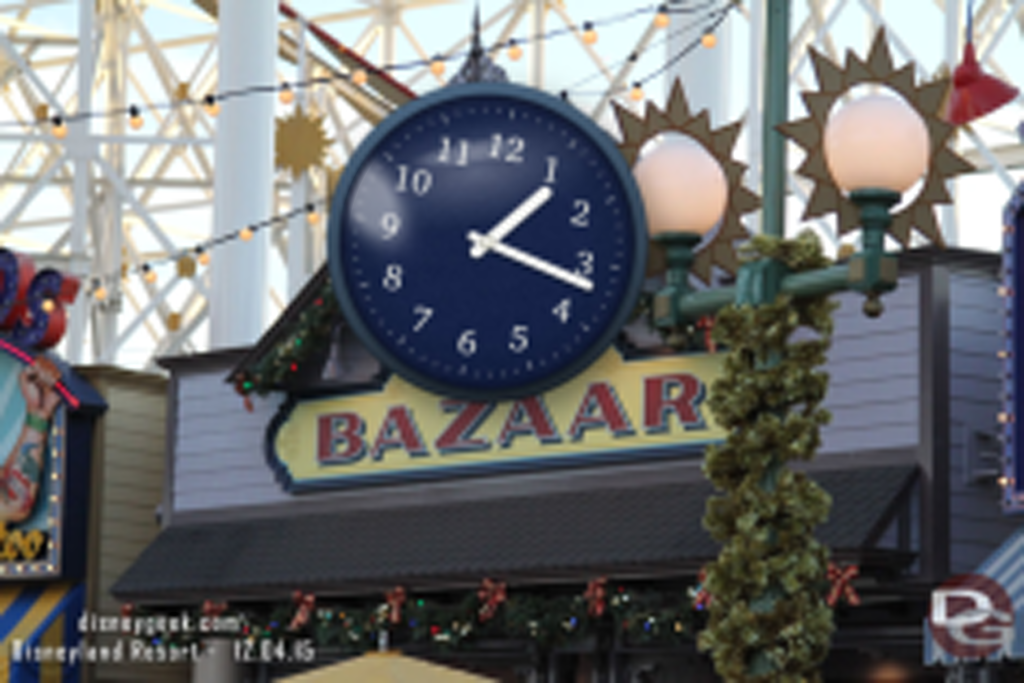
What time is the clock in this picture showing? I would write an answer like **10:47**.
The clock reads **1:17**
